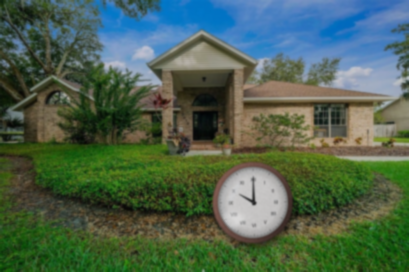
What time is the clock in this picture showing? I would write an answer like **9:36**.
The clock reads **10:00**
